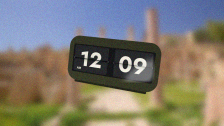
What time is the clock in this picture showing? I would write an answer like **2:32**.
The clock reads **12:09**
